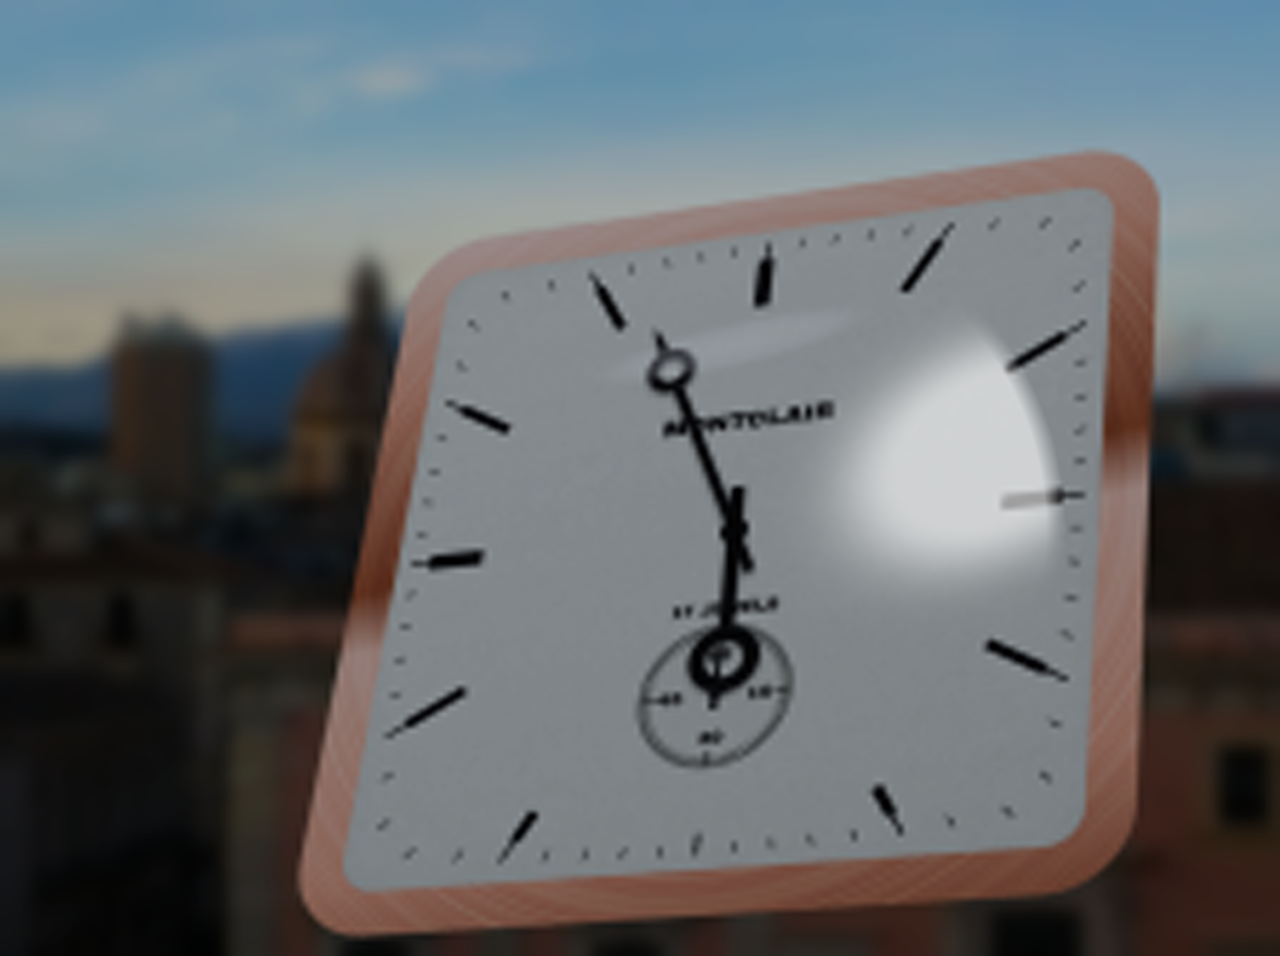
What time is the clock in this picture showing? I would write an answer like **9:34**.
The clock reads **5:56**
